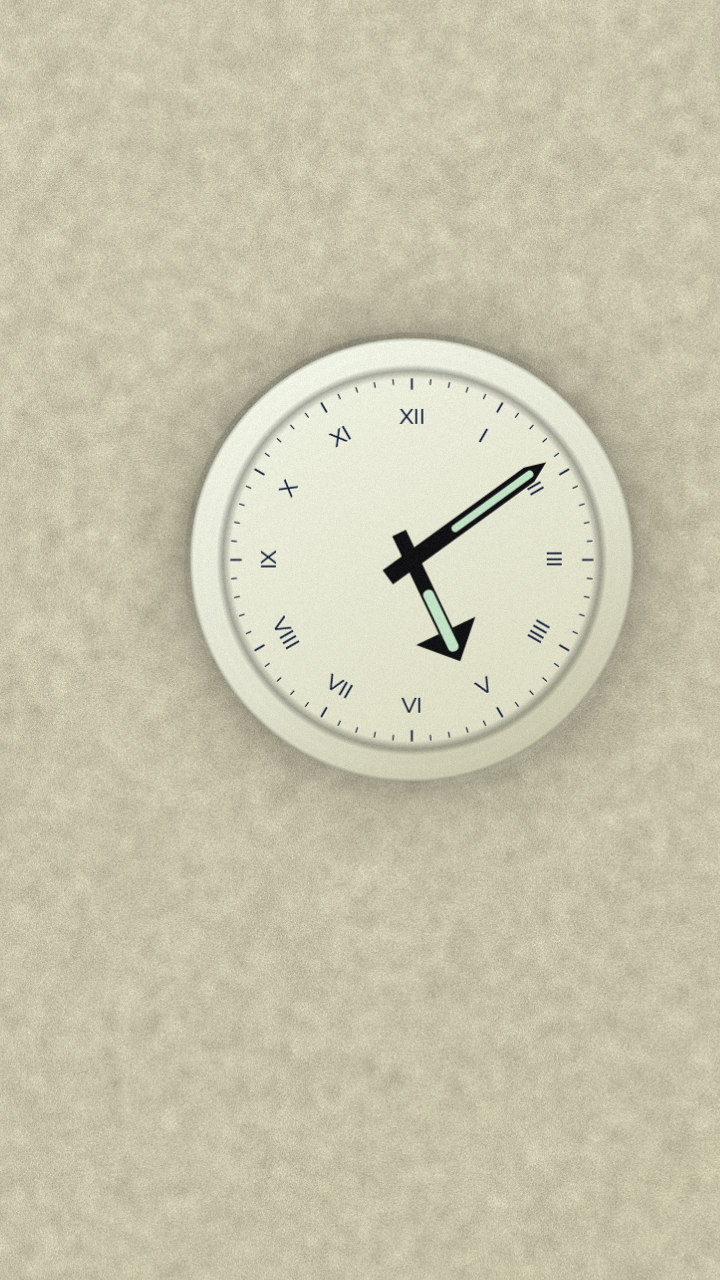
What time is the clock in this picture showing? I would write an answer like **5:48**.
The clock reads **5:09**
